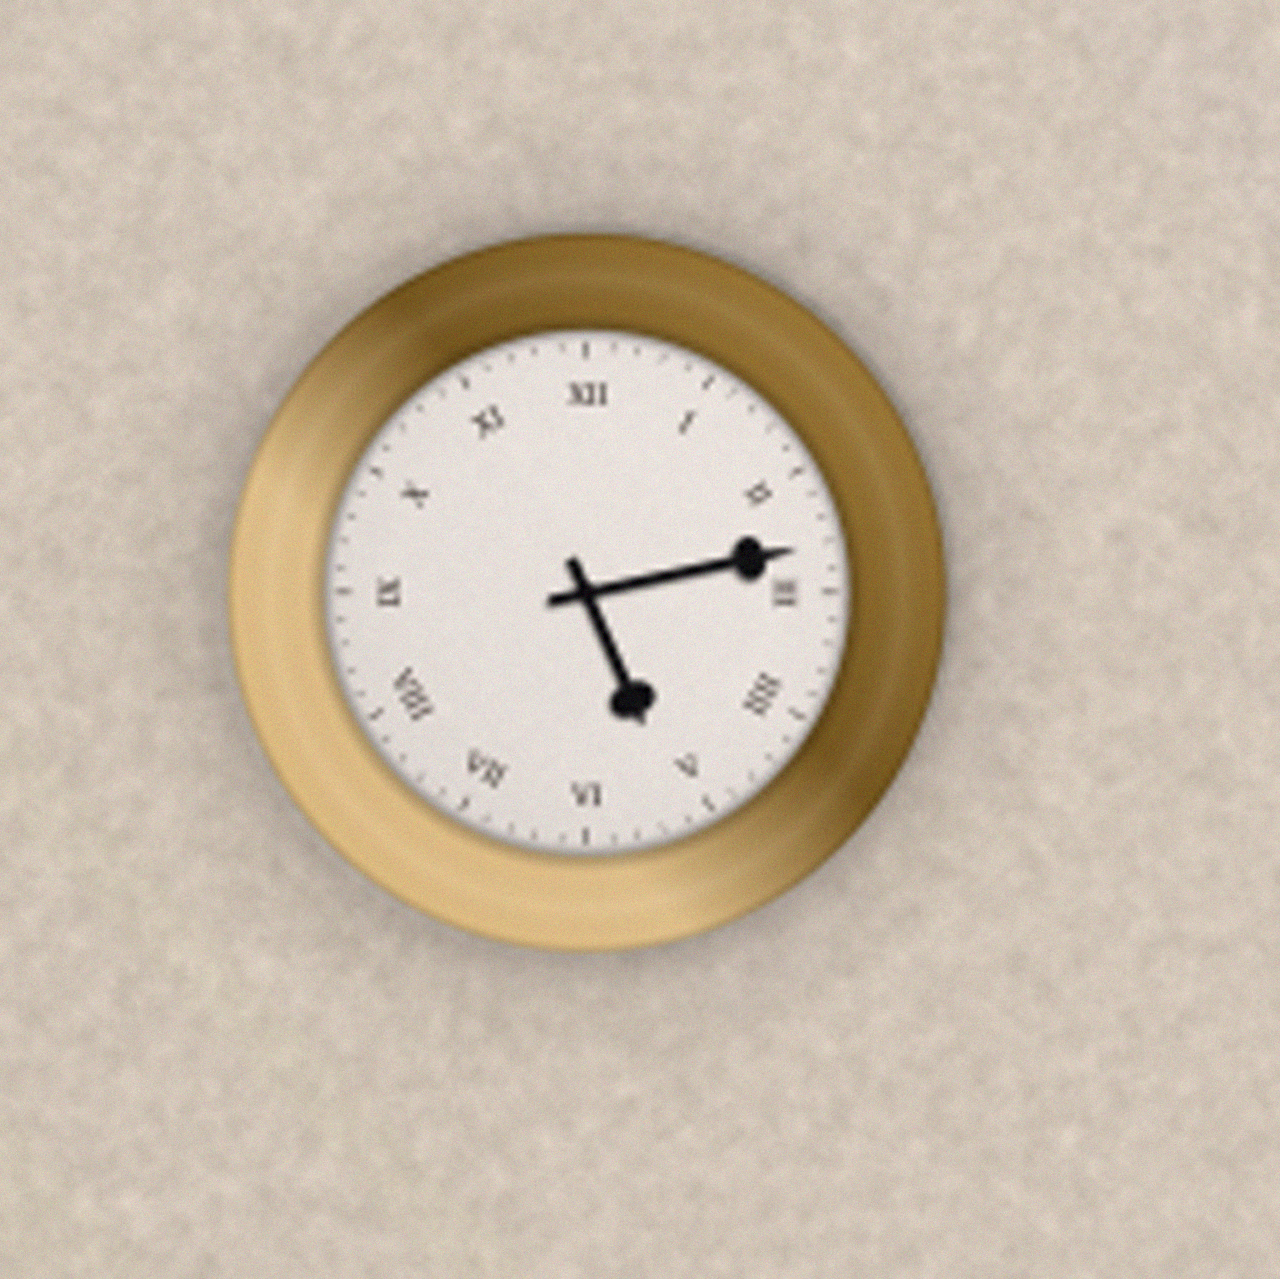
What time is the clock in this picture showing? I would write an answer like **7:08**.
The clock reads **5:13**
